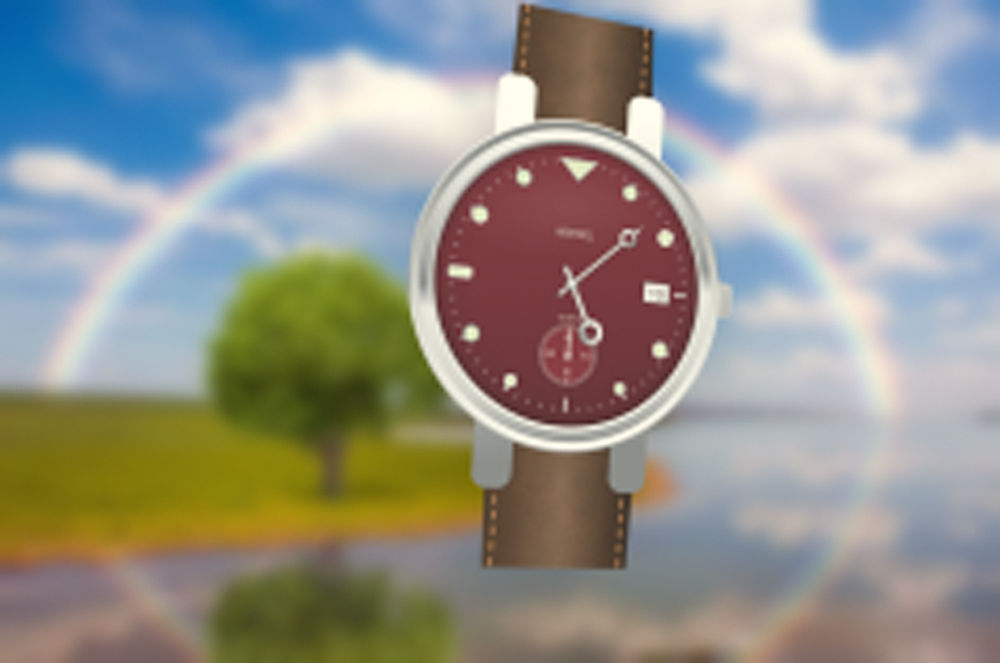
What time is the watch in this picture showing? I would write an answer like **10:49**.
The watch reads **5:08**
